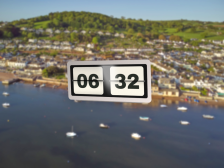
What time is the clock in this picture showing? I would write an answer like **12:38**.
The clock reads **6:32**
